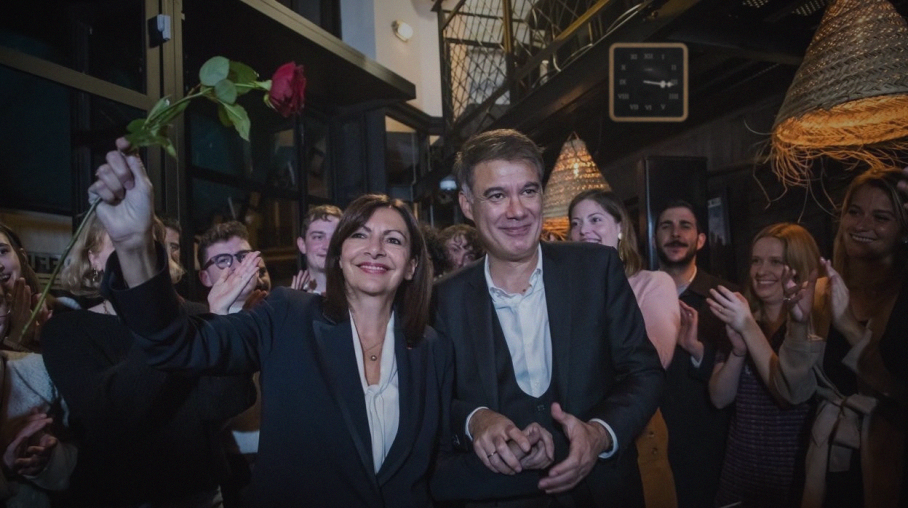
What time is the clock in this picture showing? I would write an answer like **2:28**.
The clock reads **3:16**
